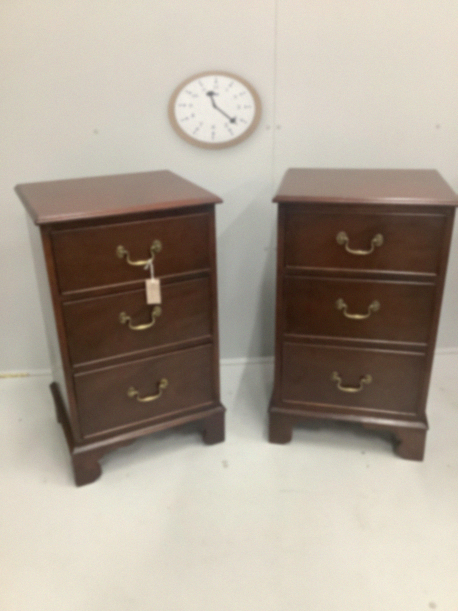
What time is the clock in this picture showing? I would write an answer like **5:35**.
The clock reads **11:22**
